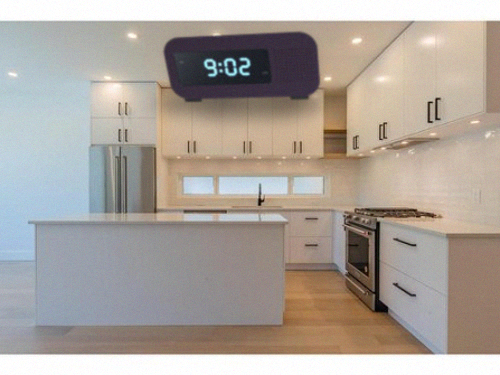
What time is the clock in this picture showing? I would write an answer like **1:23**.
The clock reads **9:02**
